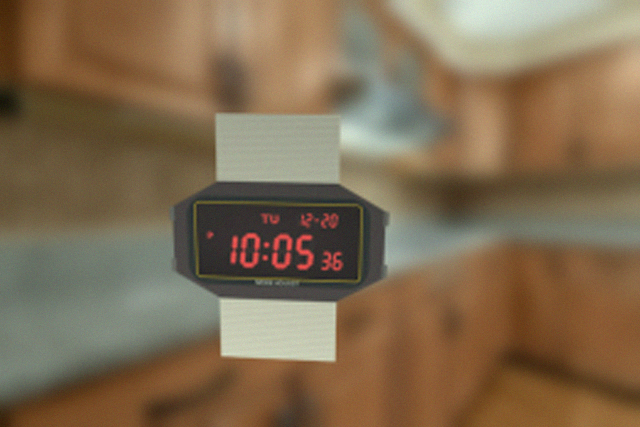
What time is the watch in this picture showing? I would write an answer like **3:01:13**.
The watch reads **10:05:36**
